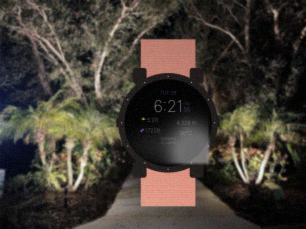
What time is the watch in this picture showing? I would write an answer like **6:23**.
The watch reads **6:21**
